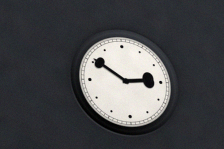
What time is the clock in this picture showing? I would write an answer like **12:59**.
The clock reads **2:51**
